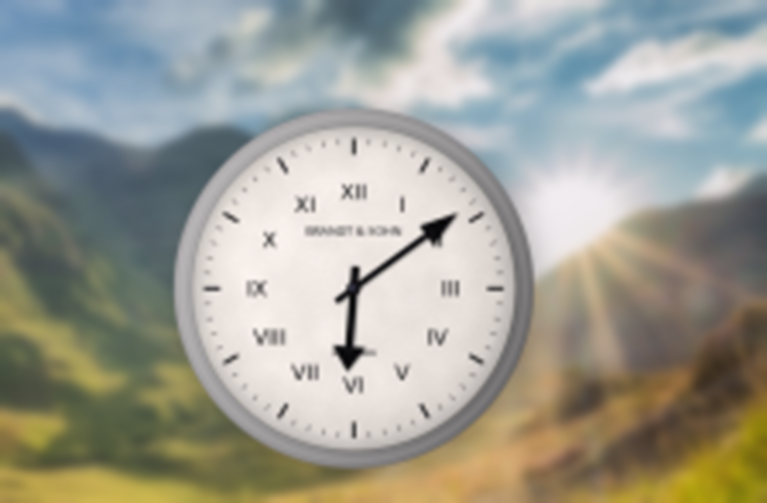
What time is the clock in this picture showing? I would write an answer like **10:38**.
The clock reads **6:09**
